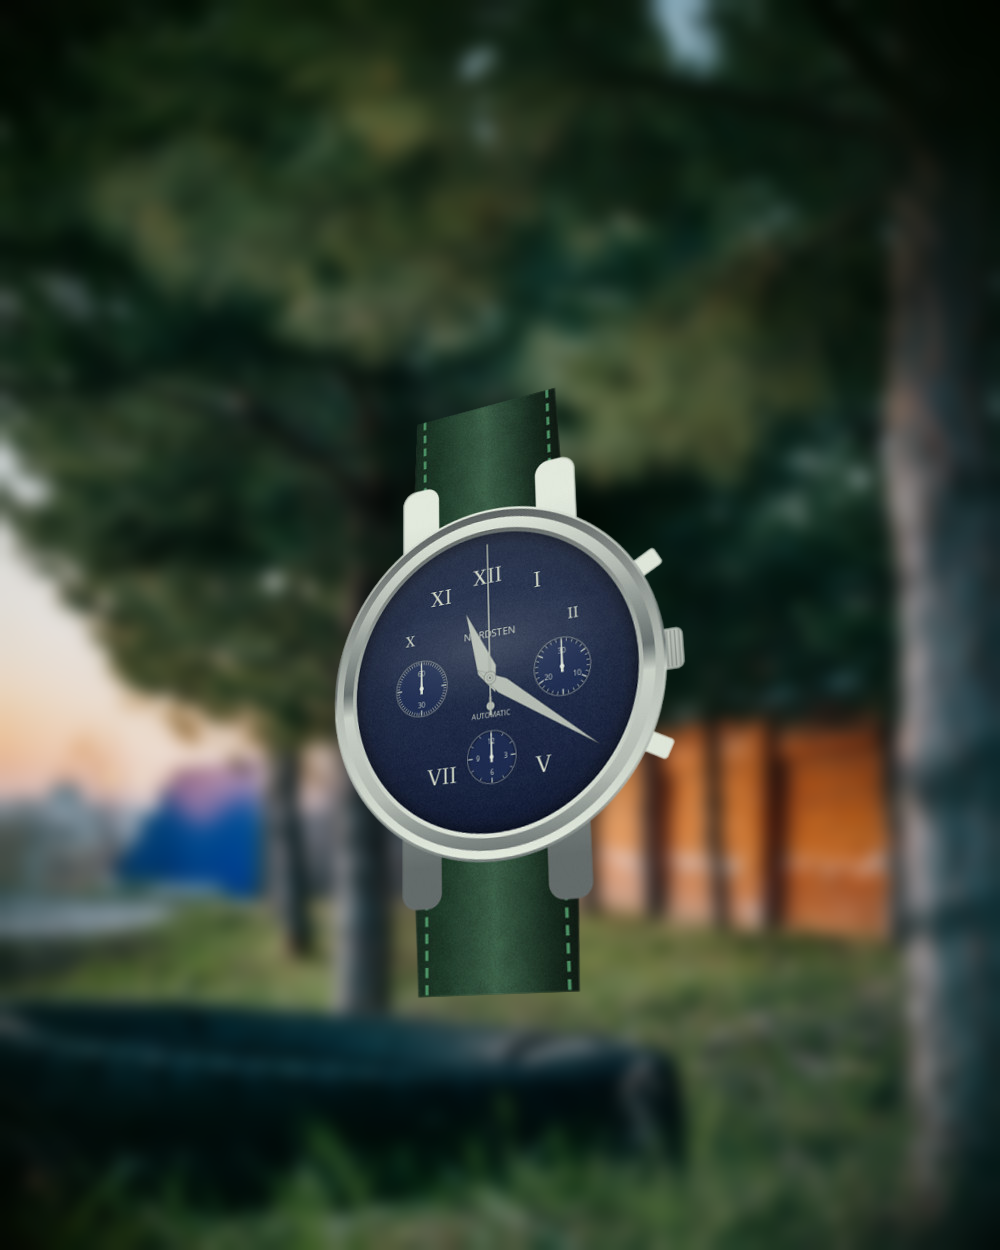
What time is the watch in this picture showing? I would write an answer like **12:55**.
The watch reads **11:21**
